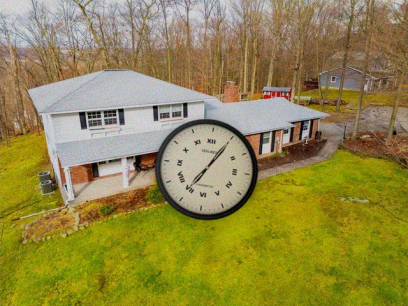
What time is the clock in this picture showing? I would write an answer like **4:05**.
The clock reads **7:05**
